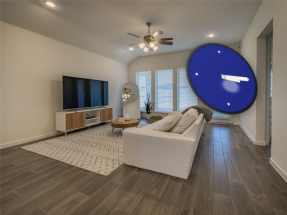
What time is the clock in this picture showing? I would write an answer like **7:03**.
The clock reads **3:15**
